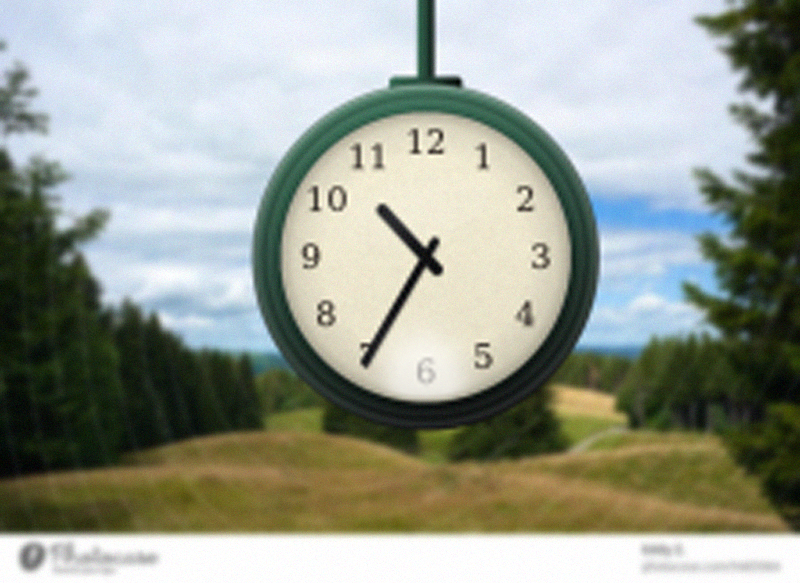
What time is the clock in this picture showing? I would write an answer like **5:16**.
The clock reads **10:35**
